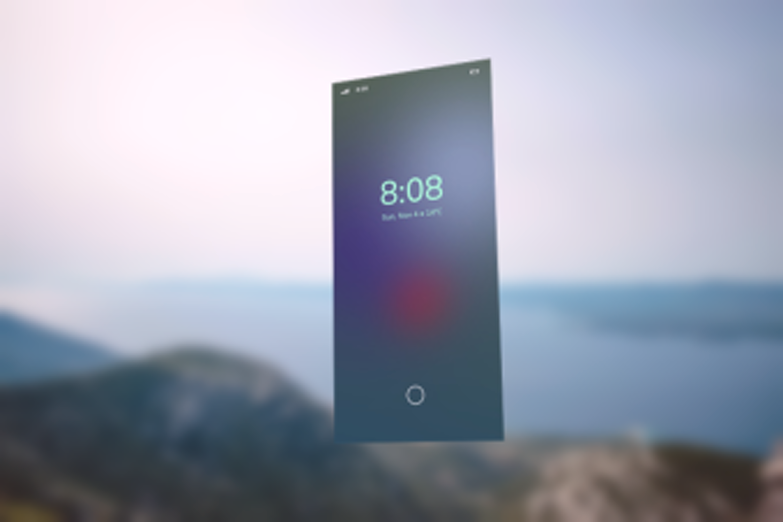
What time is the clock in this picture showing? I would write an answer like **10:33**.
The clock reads **8:08**
